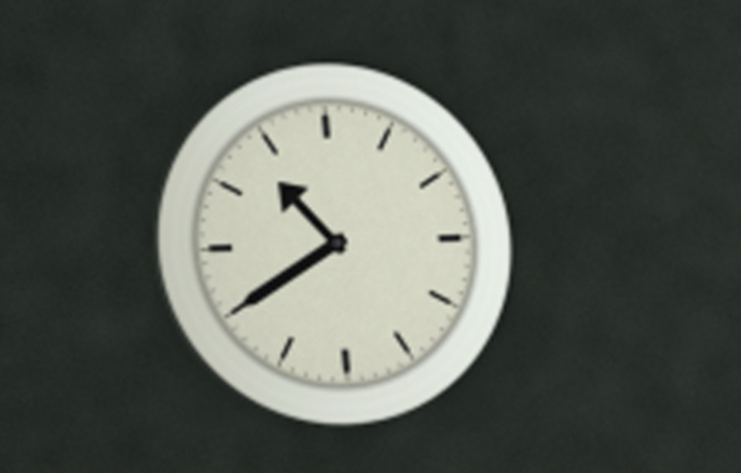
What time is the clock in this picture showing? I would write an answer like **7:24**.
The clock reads **10:40**
